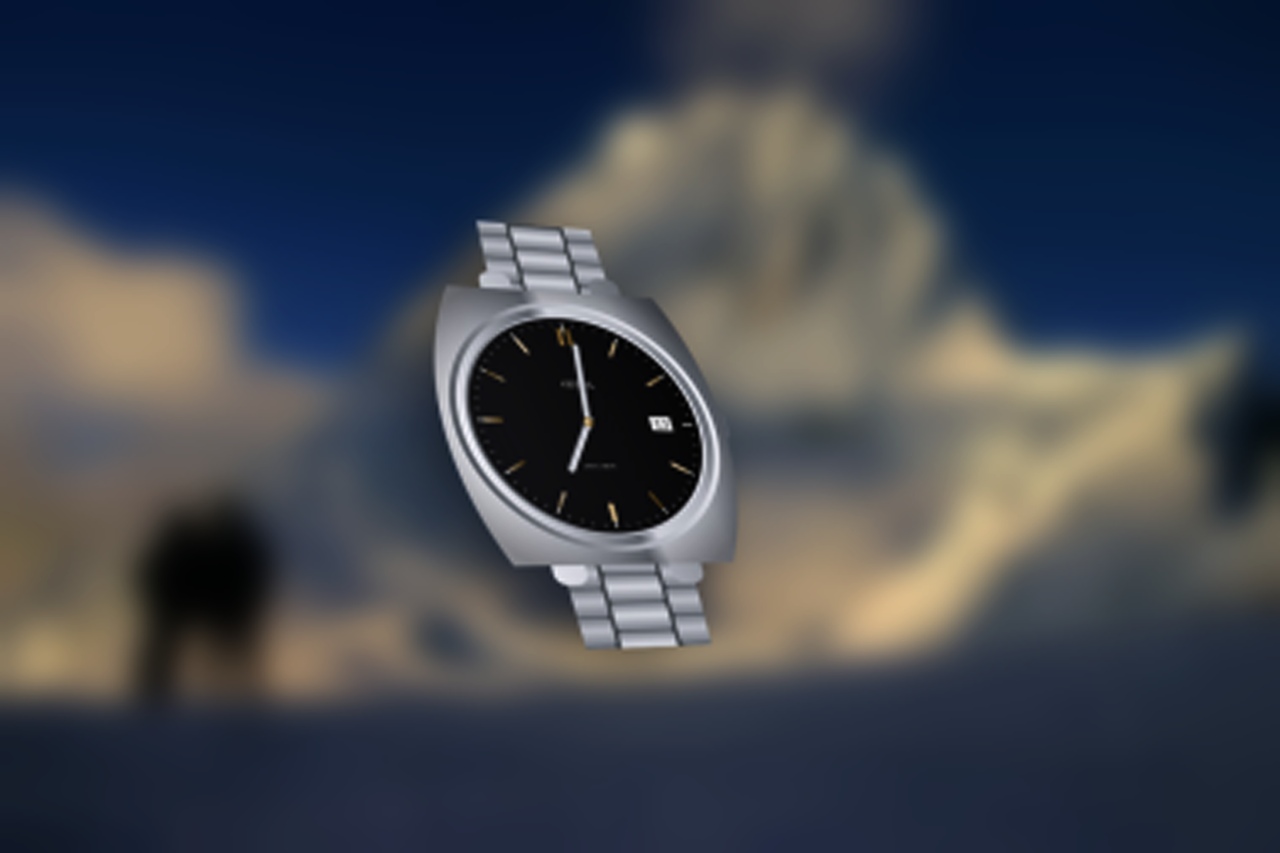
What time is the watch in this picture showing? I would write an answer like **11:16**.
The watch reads **7:01**
